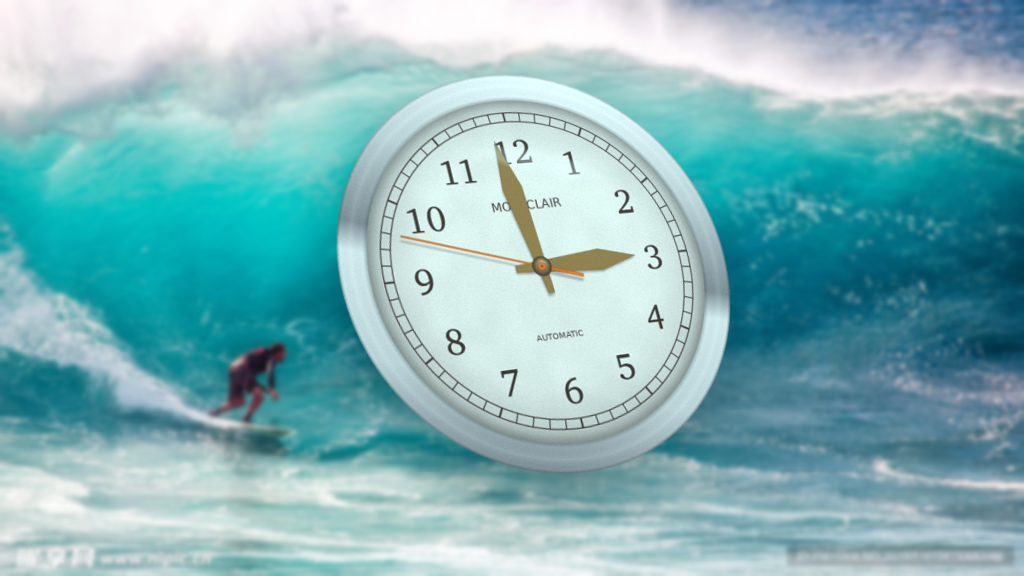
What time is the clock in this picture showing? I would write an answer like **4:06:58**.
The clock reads **2:58:48**
